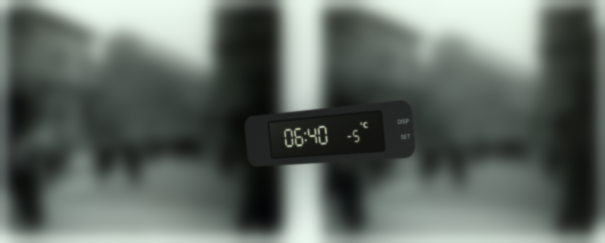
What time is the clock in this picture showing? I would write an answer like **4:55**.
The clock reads **6:40**
